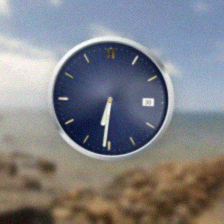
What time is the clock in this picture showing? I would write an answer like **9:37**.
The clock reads **6:31**
